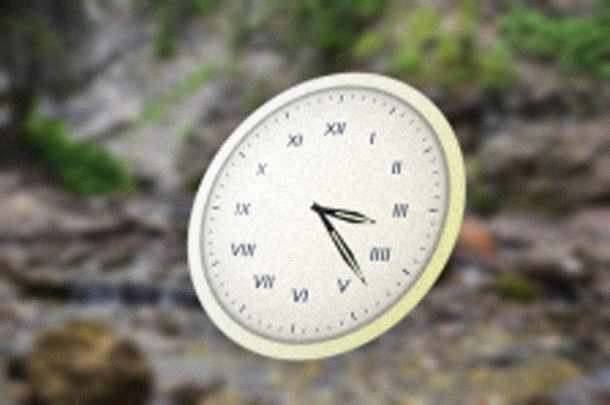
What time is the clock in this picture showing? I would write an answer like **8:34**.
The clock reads **3:23**
